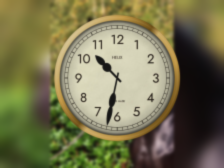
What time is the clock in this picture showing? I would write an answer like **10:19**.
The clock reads **10:32**
